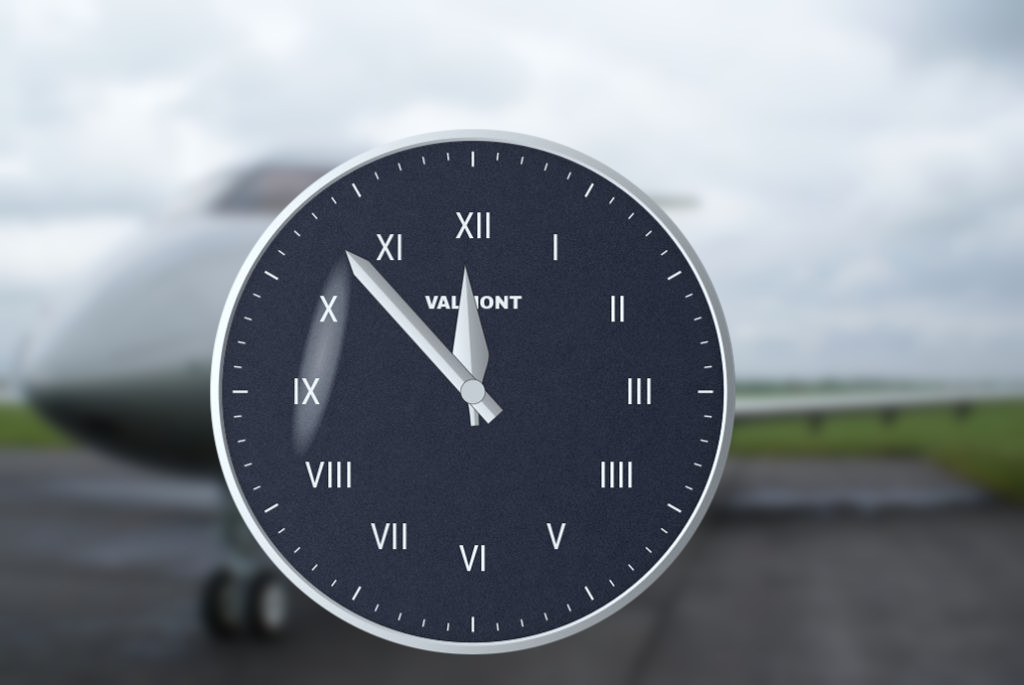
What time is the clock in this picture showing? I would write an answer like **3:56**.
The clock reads **11:53**
